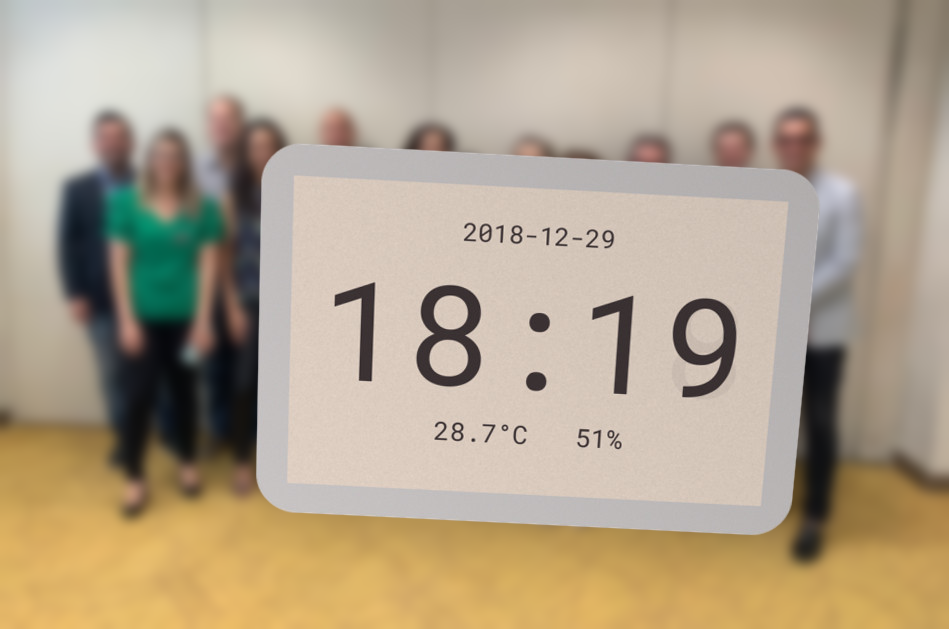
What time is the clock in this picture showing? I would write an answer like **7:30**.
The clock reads **18:19**
